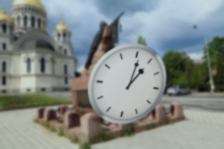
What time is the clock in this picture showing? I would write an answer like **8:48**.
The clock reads **1:01**
